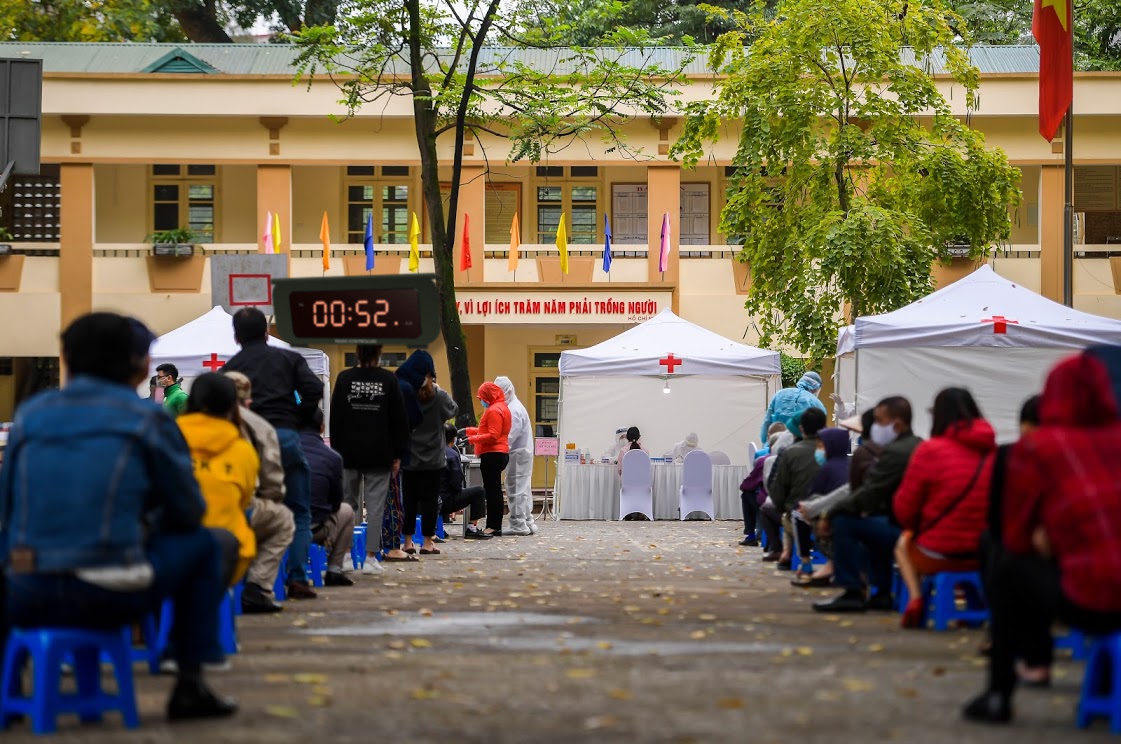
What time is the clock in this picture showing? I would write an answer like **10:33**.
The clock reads **0:52**
